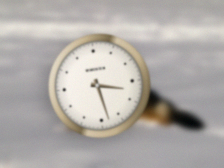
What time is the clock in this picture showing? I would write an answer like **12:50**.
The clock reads **3:28**
